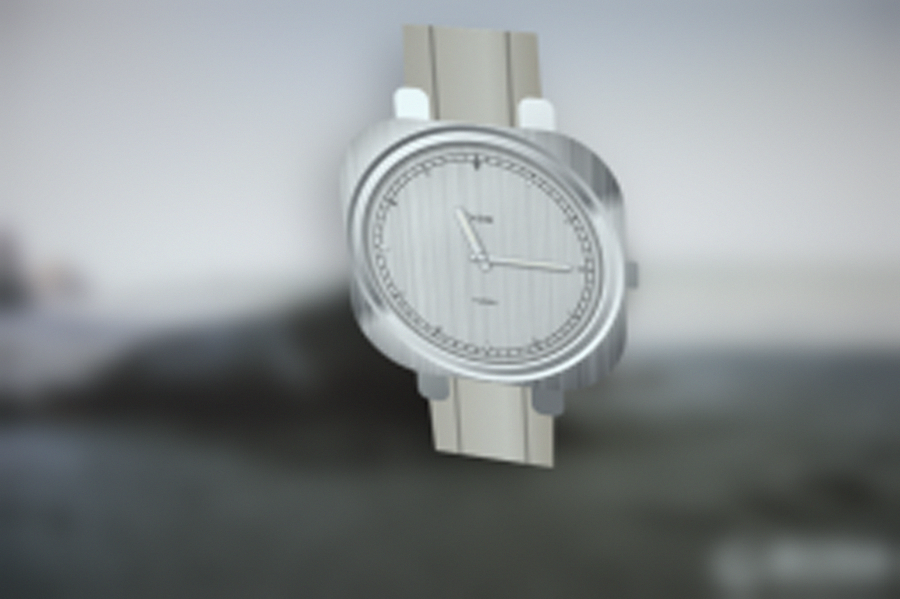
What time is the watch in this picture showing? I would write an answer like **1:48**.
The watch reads **11:15**
